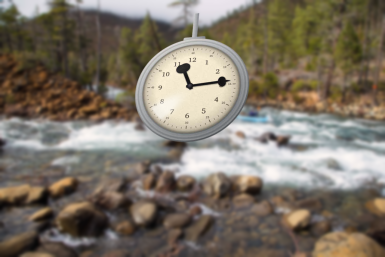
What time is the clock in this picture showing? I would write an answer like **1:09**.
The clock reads **11:14**
